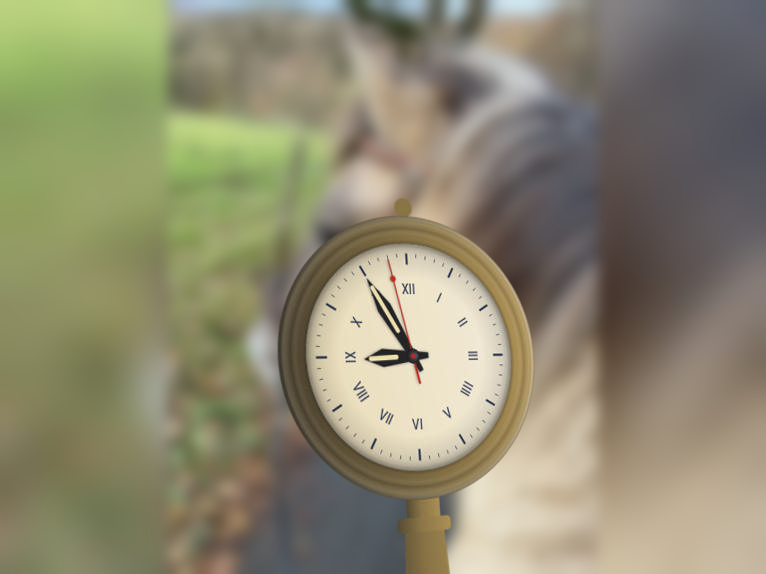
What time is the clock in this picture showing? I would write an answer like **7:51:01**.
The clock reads **8:54:58**
